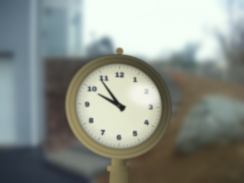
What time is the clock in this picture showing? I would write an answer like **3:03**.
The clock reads **9:54**
